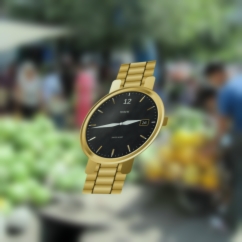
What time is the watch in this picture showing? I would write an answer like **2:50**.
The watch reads **2:44**
